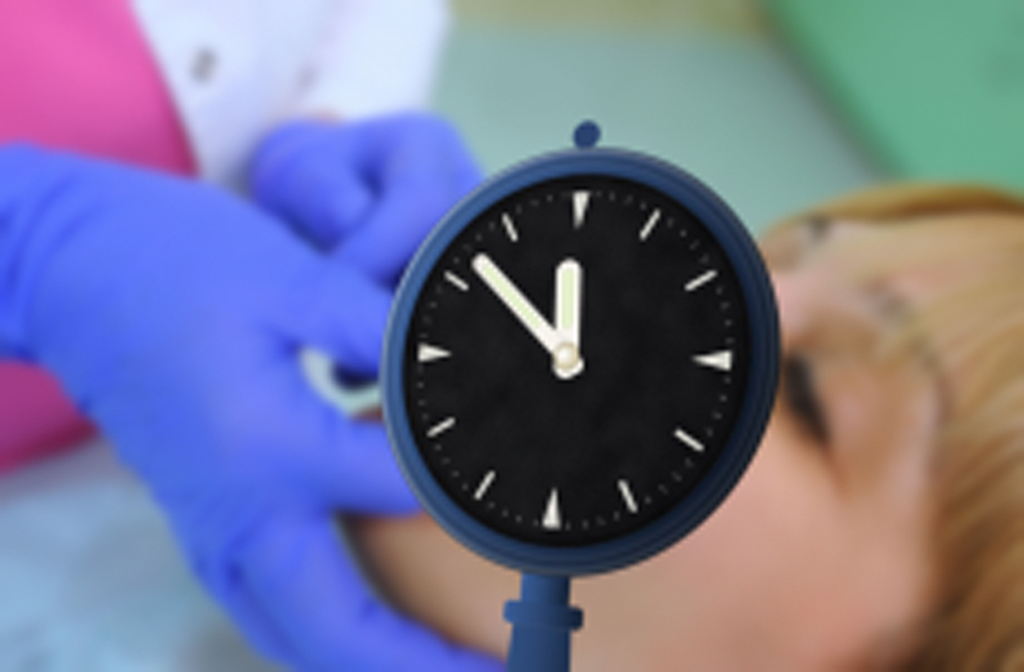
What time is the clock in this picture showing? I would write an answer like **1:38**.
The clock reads **11:52**
